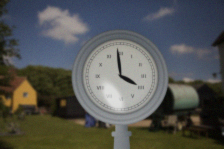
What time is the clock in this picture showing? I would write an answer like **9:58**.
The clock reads **3:59**
